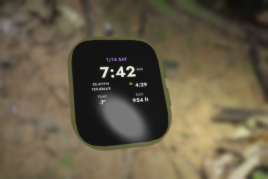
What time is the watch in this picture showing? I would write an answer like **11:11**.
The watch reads **7:42**
